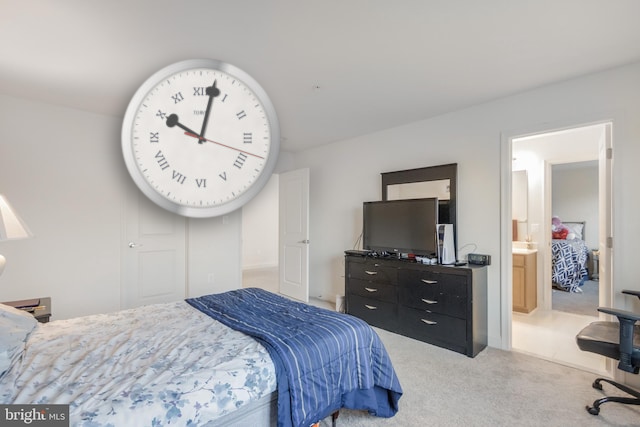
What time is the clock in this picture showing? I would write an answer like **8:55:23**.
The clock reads **10:02:18**
